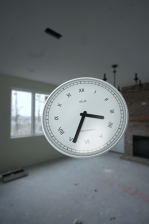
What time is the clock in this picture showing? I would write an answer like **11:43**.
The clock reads **3:34**
